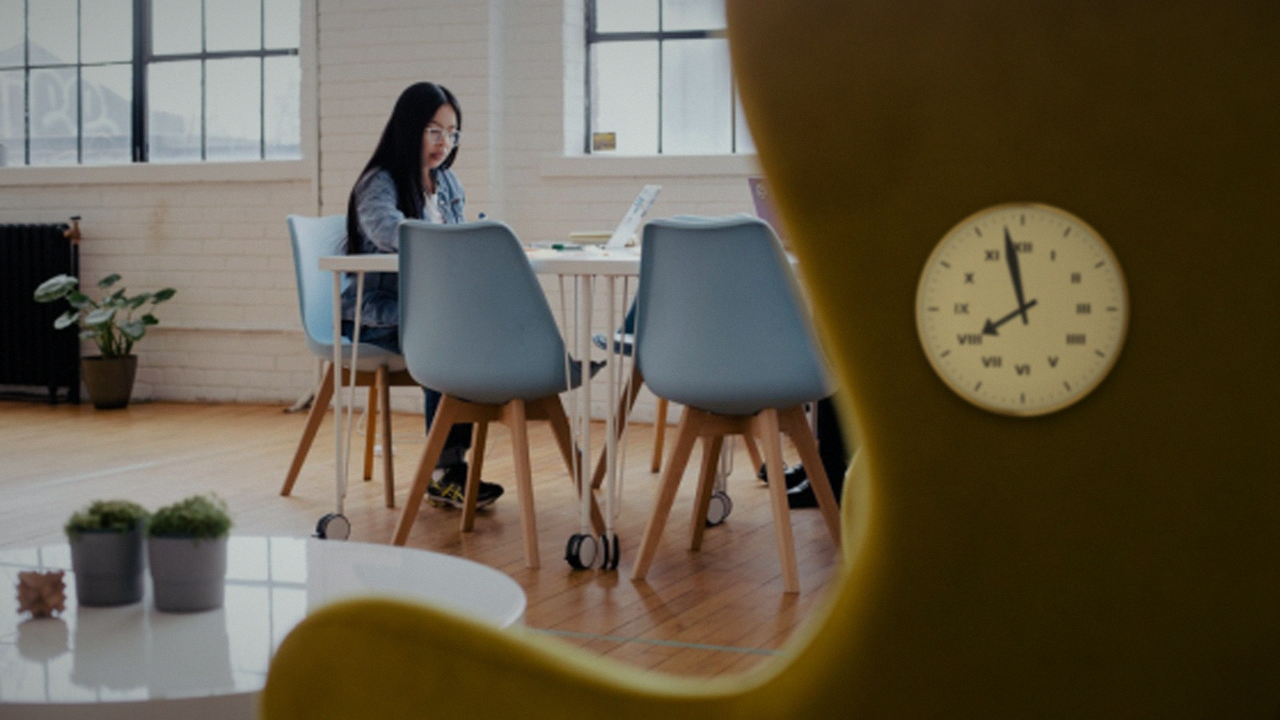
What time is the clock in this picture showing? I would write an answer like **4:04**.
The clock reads **7:58**
